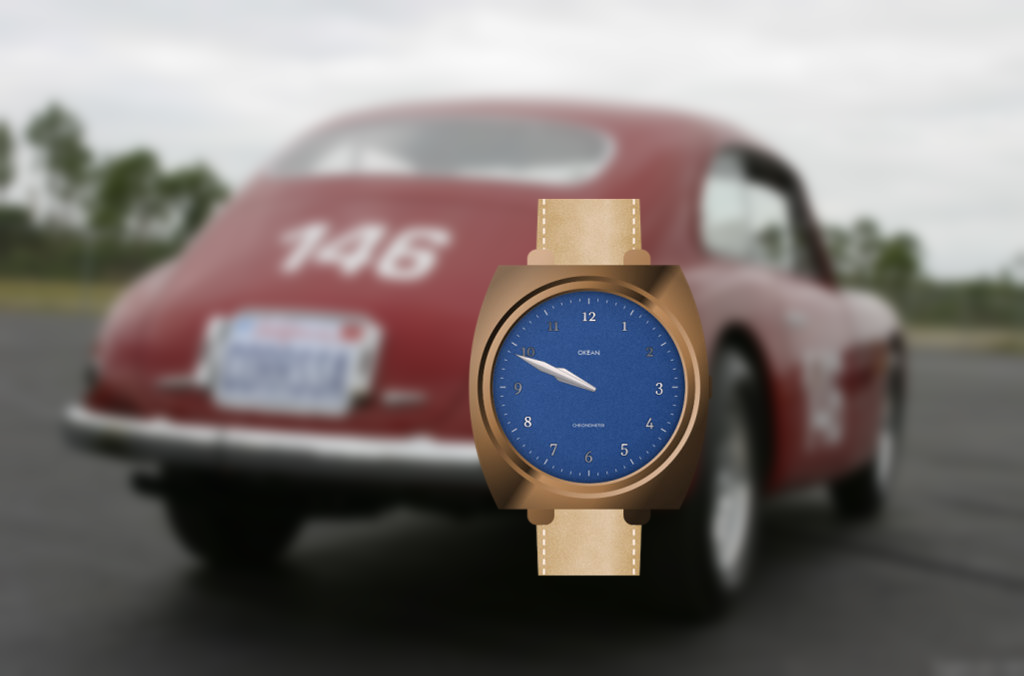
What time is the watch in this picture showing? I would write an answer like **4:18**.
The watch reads **9:49**
